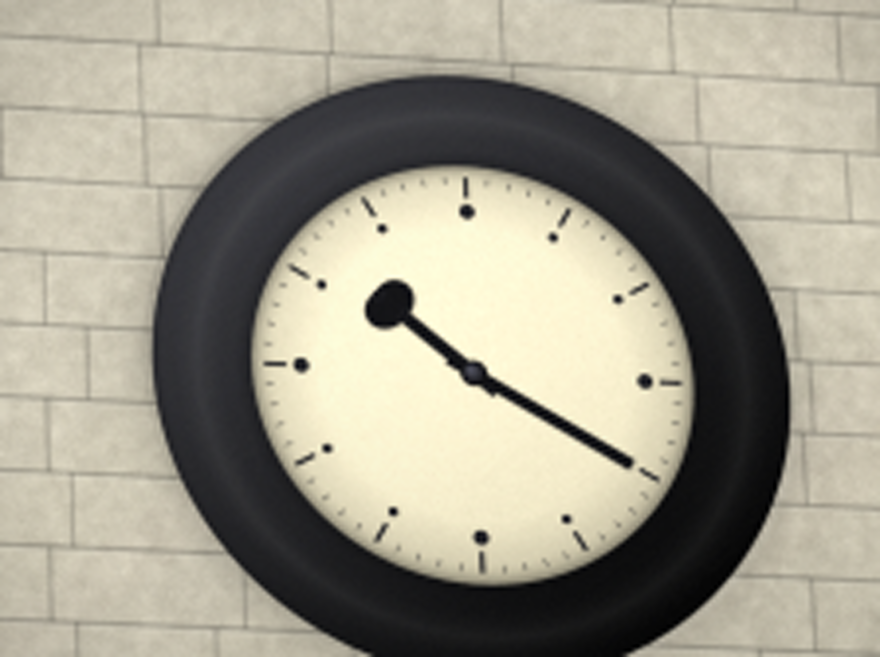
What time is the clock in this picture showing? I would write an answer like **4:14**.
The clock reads **10:20**
